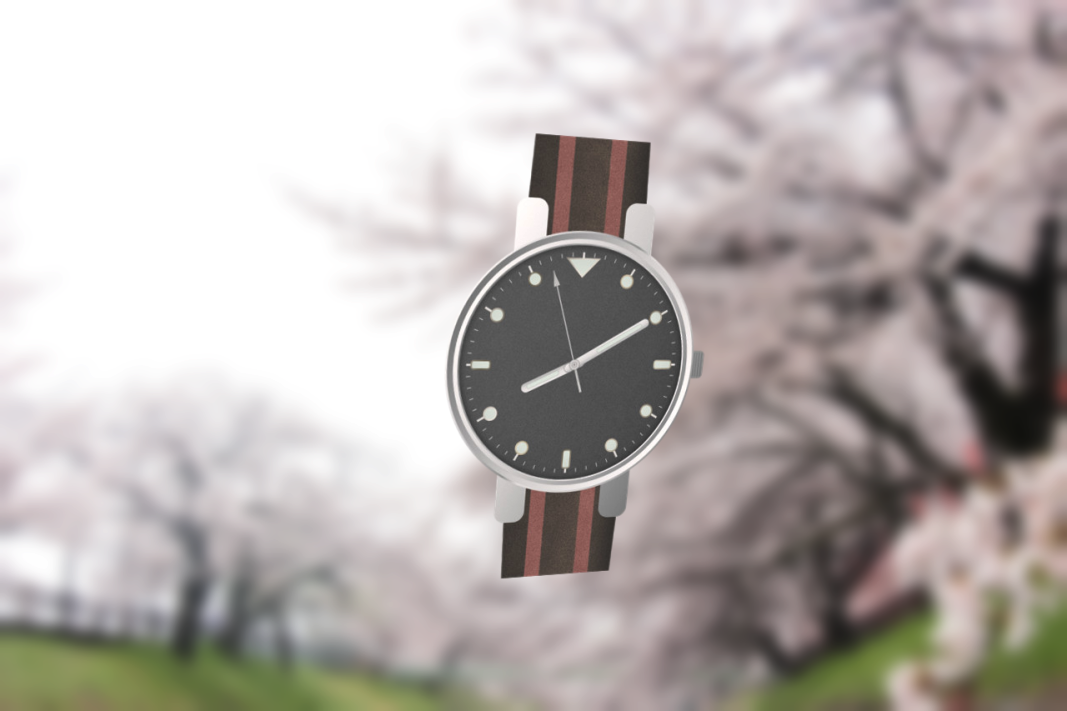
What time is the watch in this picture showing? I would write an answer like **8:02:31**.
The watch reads **8:09:57**
